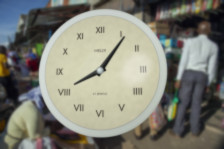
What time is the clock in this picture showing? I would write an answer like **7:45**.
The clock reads **8:06**
